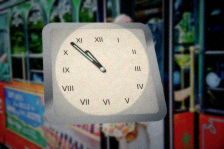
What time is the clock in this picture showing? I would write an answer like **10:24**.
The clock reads **10:53**
